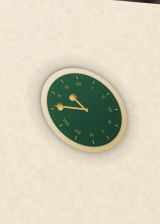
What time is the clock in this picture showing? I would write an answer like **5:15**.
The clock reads **10:46**
